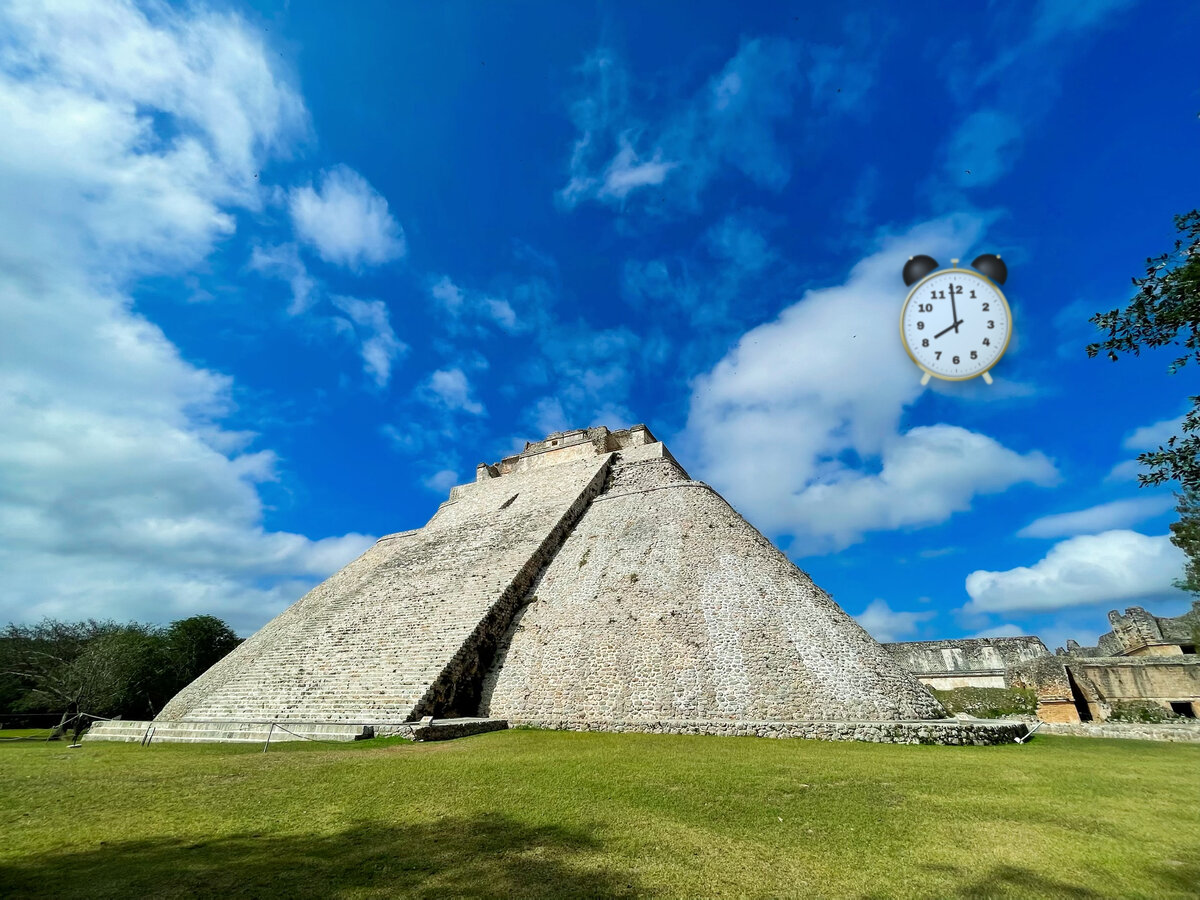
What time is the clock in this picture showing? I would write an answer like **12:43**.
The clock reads **7:59**
